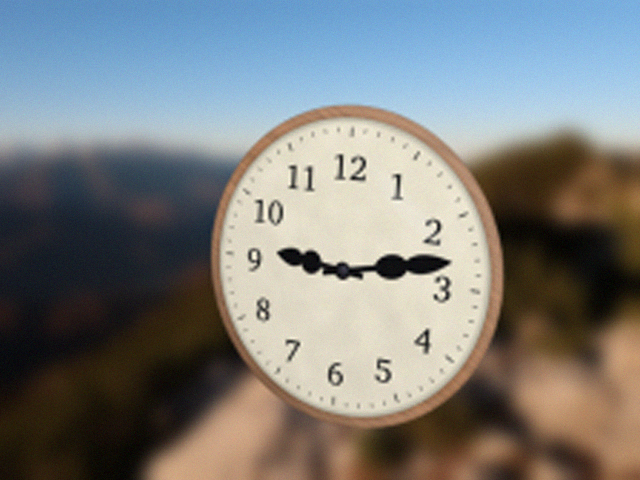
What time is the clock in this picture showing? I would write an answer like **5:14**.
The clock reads **9:13**
